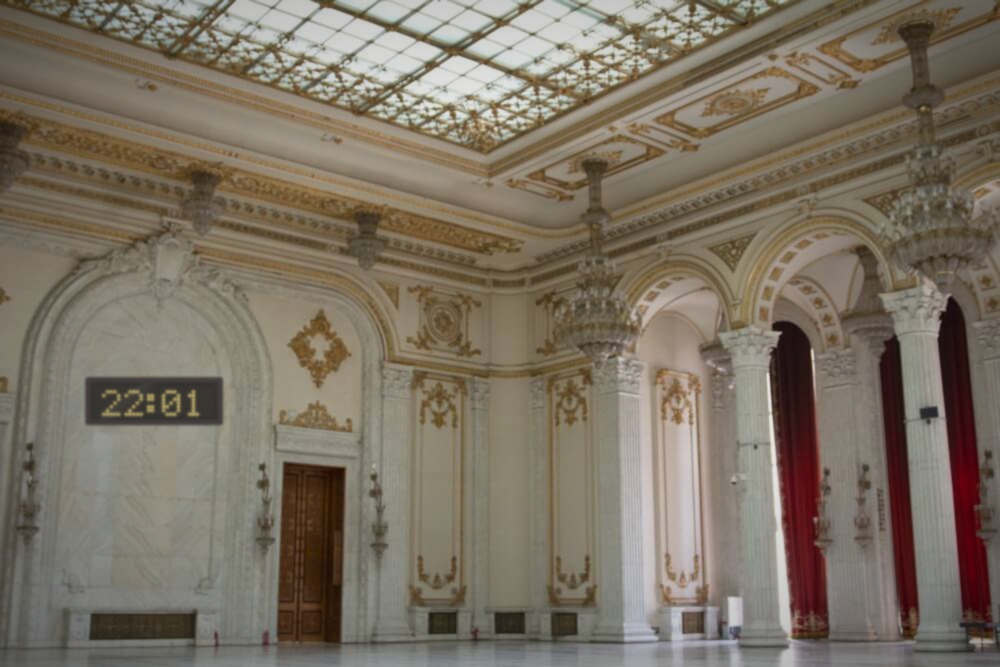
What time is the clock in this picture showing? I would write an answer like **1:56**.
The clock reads **22:01**
